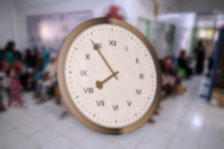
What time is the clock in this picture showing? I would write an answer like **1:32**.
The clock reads **7:54**
